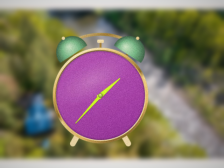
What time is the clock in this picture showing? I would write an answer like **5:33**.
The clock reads **1:37**
